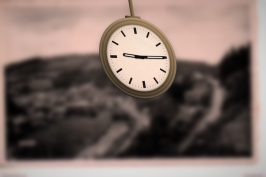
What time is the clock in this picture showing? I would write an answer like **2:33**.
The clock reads **9:15**
